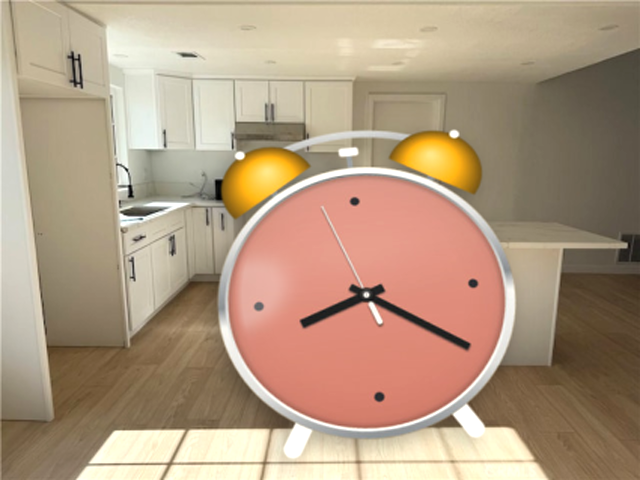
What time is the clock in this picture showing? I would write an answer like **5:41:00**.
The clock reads **8:20:57**
